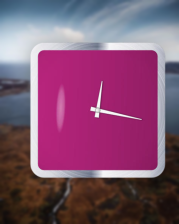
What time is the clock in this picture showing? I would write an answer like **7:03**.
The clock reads **12:17**
